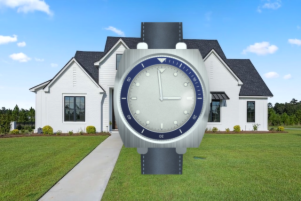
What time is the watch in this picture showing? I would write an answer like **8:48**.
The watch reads **2:59**
